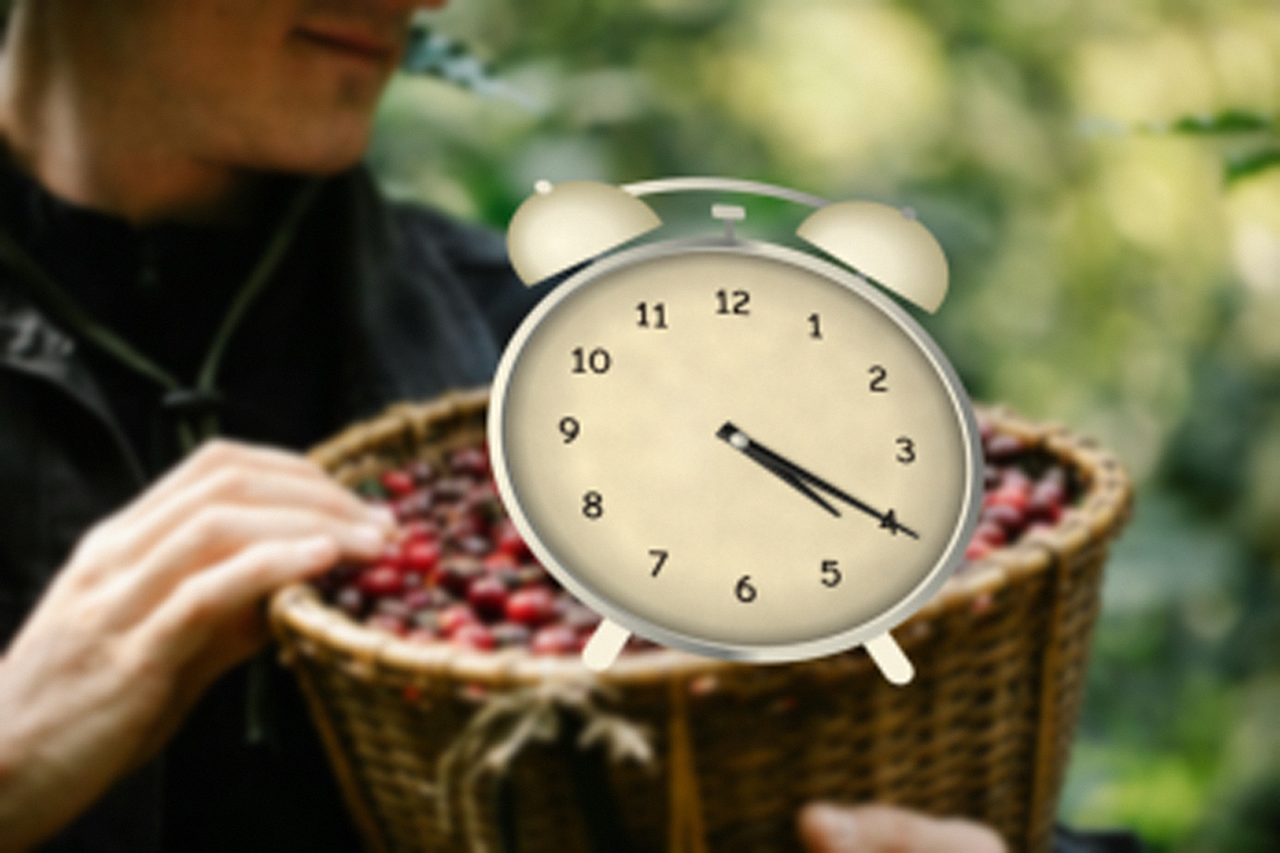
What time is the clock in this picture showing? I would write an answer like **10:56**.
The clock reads **4:20**
